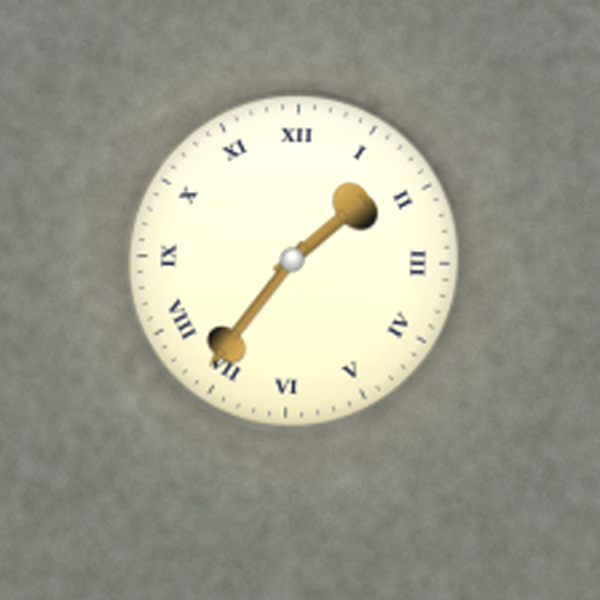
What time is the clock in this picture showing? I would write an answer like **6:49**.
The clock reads **1:36**
